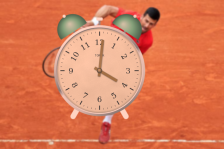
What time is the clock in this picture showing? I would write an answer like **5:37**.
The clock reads **4:01**
